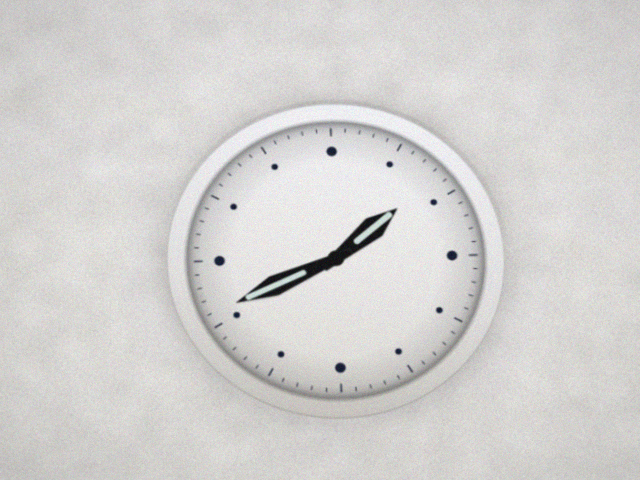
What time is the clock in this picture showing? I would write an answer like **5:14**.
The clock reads **1:41**
